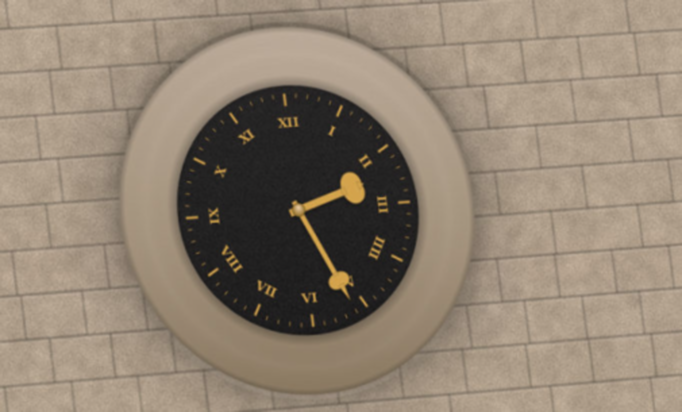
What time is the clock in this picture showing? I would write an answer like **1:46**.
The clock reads **2:26**
